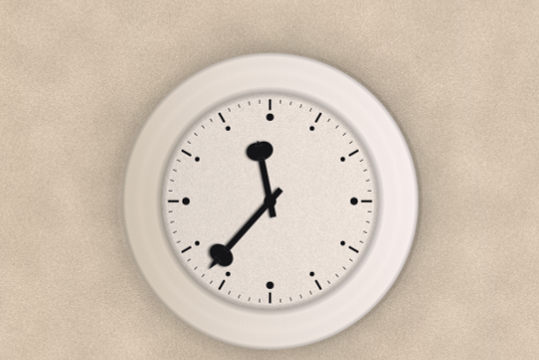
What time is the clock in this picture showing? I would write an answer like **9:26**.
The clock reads **11:37**
